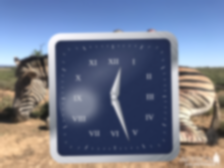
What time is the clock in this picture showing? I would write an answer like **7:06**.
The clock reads **12:27**
